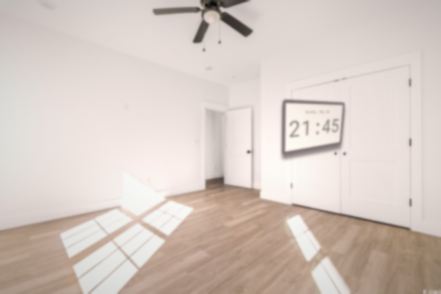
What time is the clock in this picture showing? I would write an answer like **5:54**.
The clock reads **21:45**
